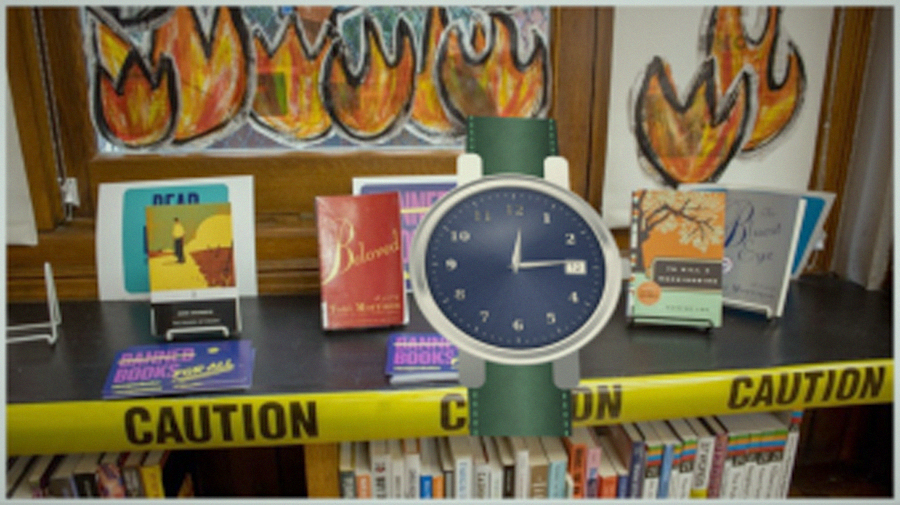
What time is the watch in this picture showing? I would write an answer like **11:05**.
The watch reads **12:14**
